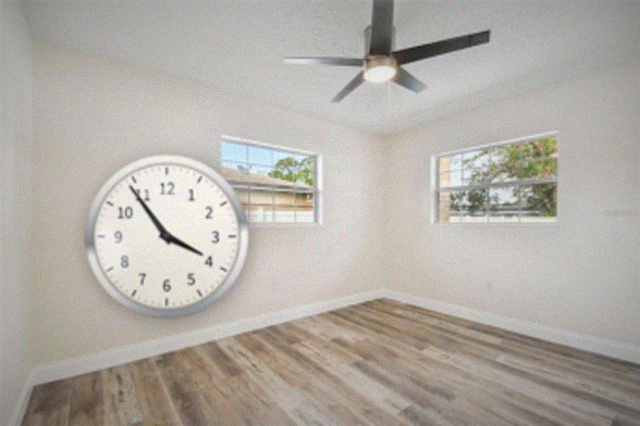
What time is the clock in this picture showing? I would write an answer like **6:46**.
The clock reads **3:54**
